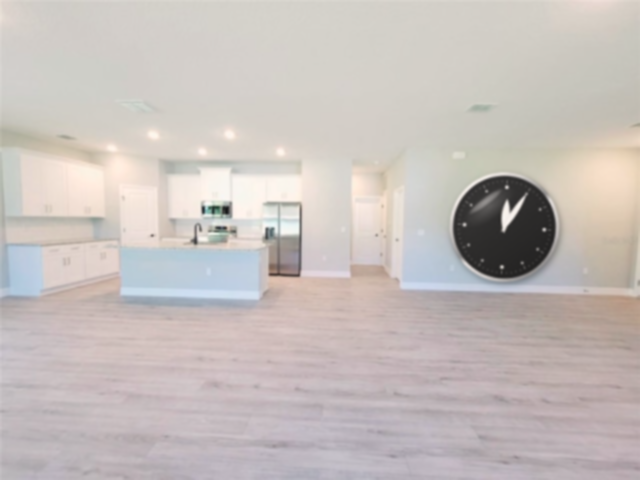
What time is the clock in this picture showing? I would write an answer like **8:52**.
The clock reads **12:05**
